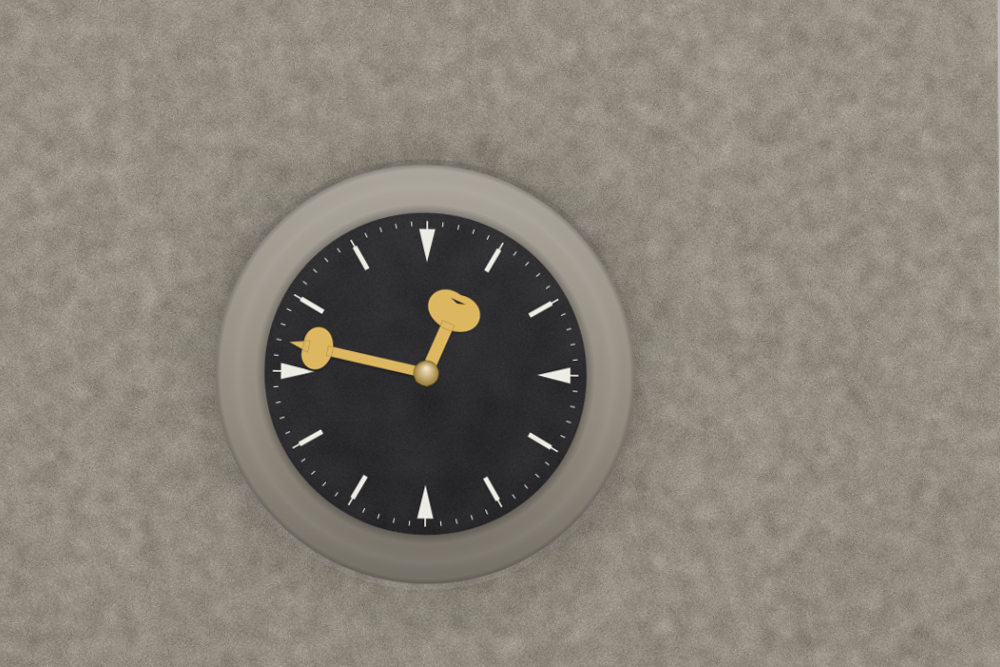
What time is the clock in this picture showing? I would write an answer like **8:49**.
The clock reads **12:47**
